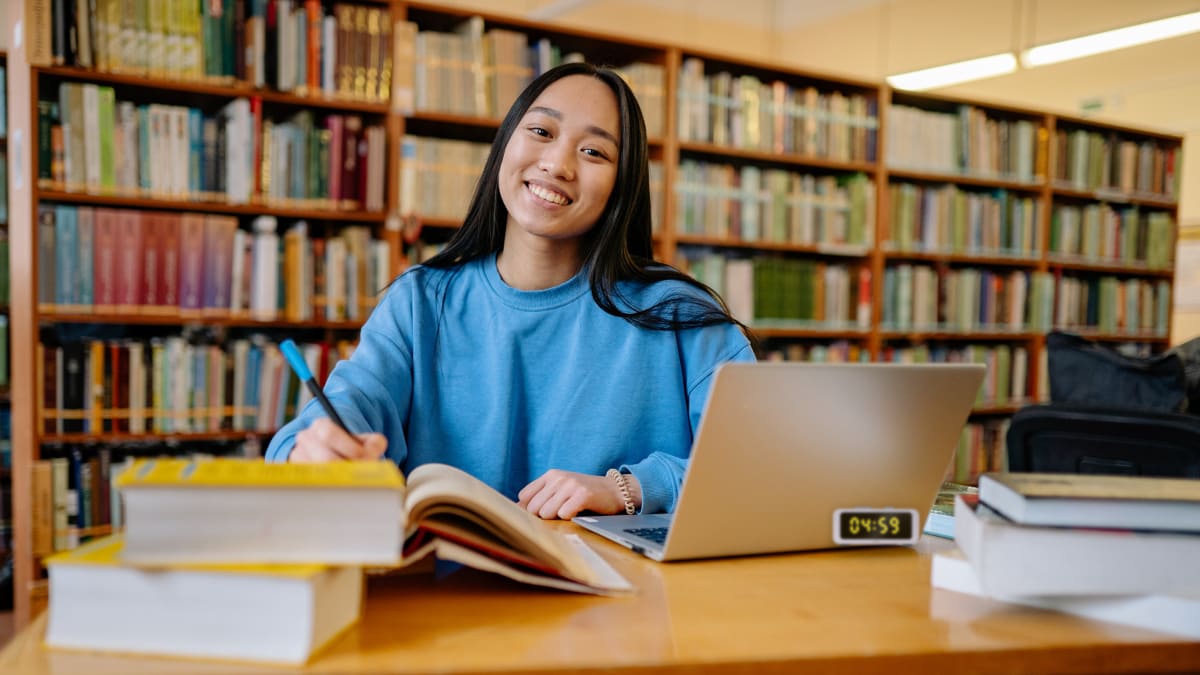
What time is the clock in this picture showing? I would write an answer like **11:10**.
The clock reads **4:59**
